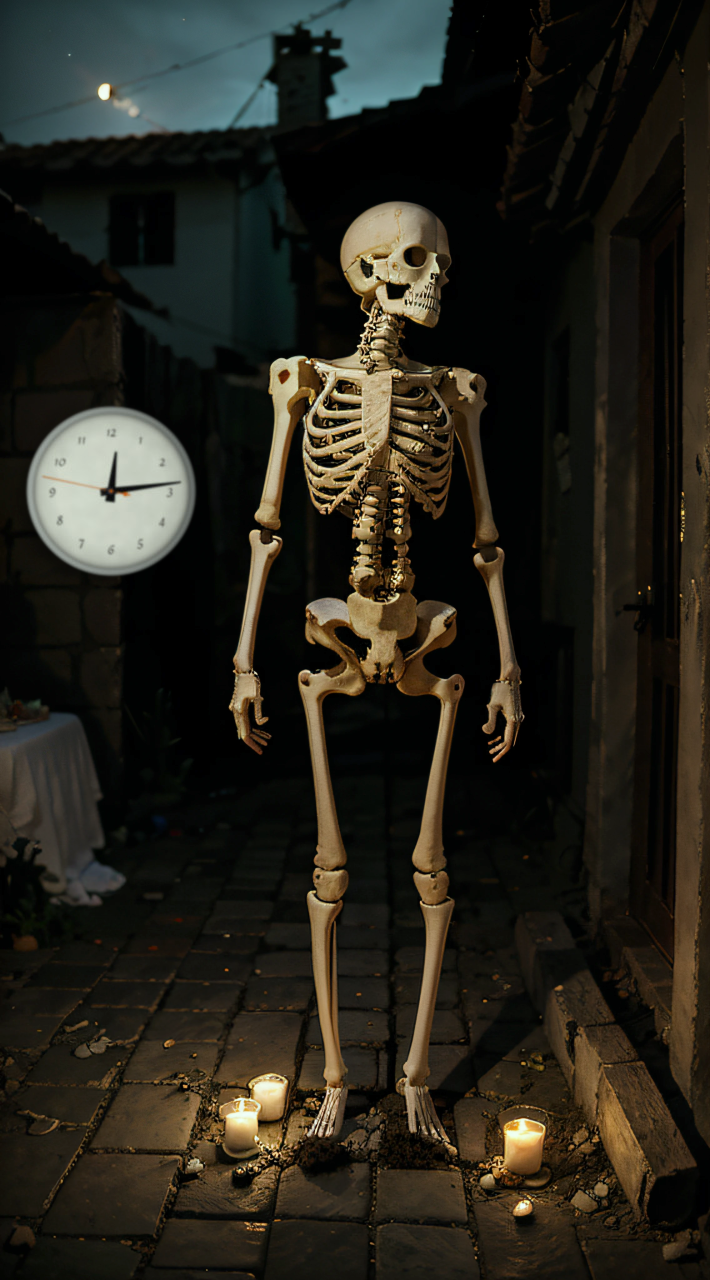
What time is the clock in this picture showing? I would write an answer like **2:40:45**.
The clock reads **12:13:47**
